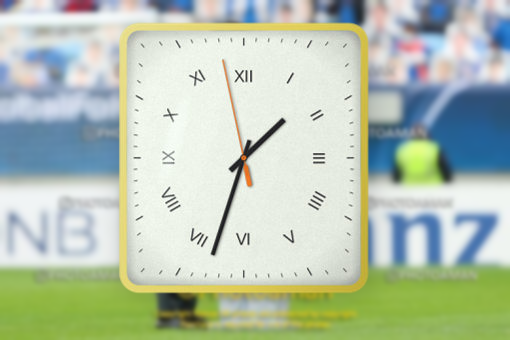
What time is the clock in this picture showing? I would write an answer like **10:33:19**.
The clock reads **1:32:58**
